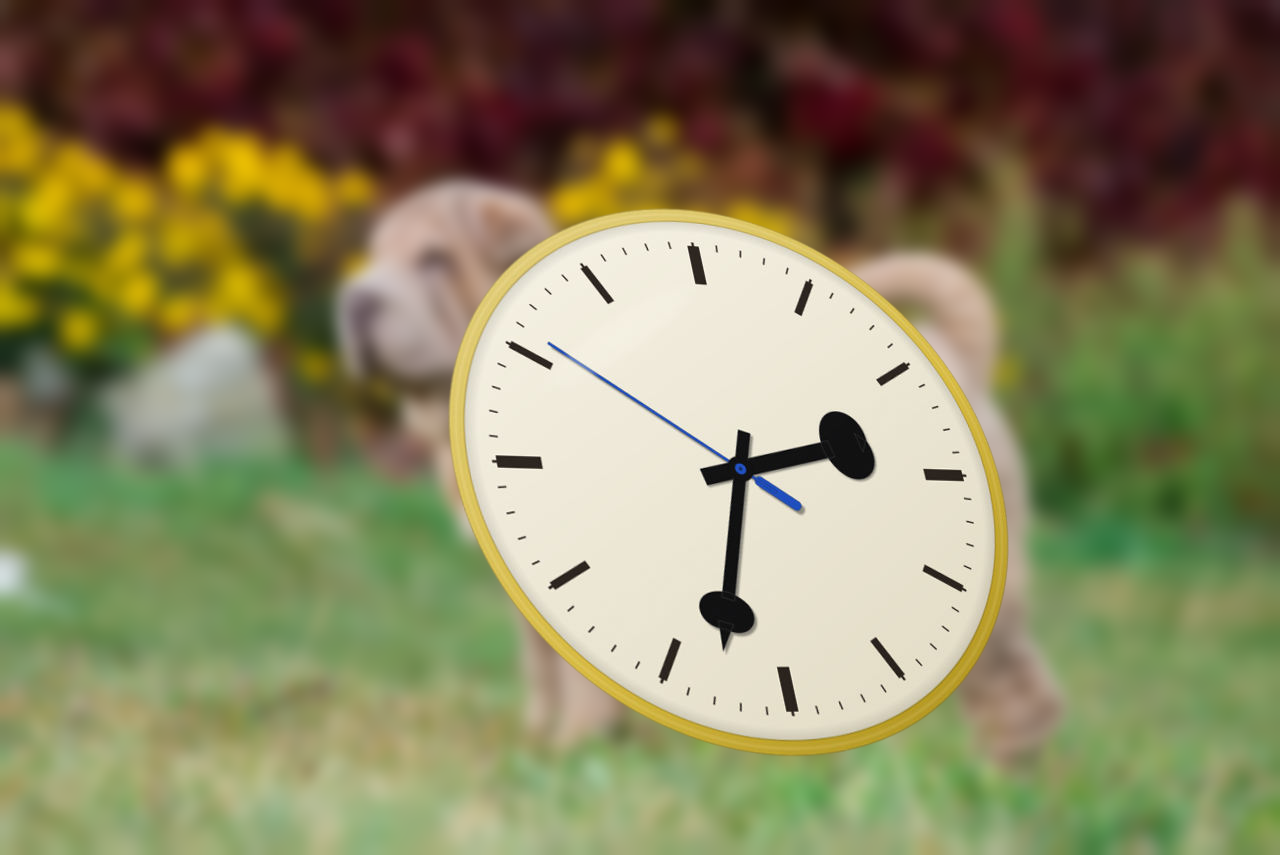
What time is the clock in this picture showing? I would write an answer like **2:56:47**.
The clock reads **2:32:51**
